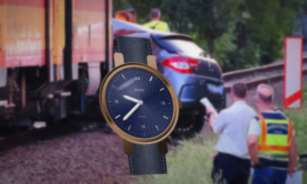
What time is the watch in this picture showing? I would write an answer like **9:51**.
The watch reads **9:38**
